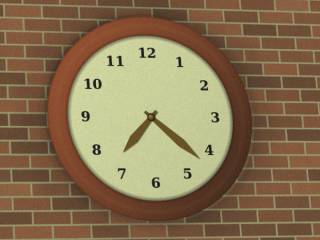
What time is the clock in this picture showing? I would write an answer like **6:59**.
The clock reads **7:22**
